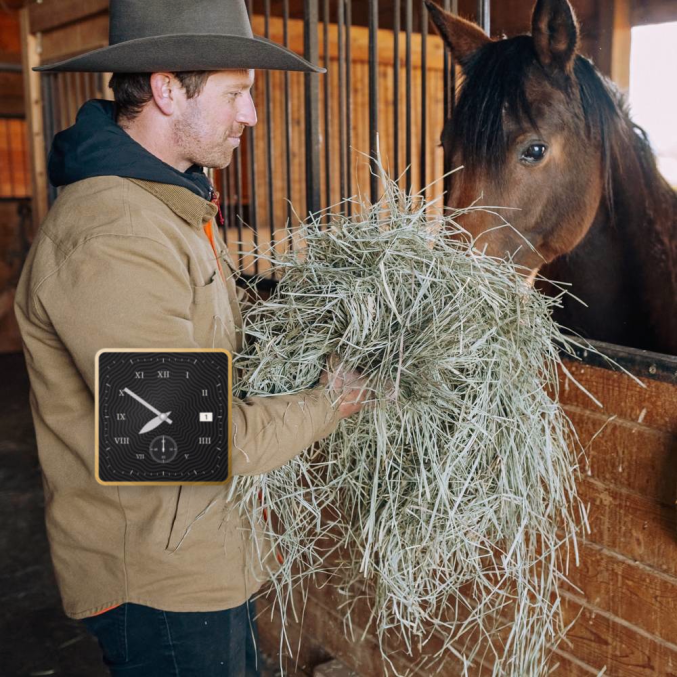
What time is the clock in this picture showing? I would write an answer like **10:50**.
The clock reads **7:51**
